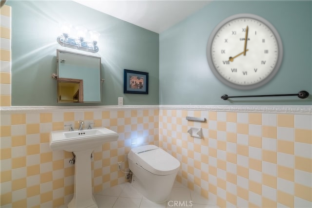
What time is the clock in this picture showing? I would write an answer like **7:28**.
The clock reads **8:01**
